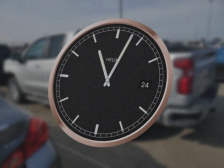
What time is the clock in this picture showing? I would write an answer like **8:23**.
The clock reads **11:03**
